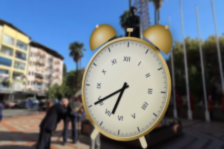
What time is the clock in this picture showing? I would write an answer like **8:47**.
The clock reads **6:40**
